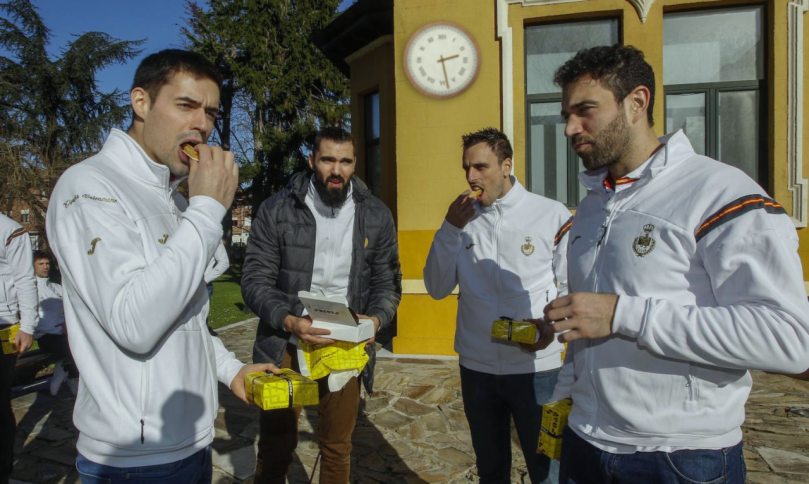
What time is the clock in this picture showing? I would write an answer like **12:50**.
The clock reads **2:28**
